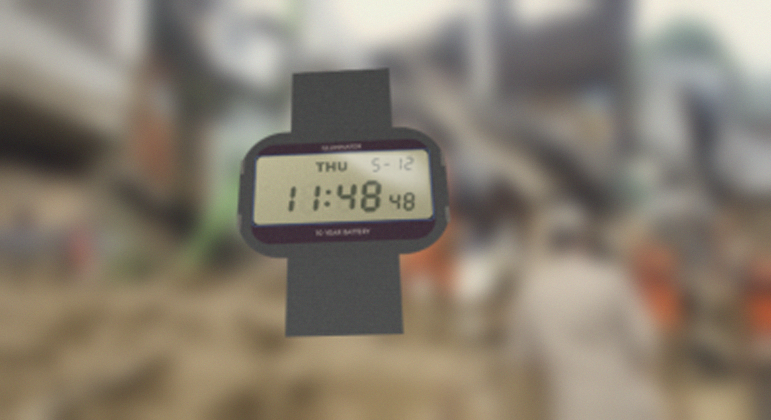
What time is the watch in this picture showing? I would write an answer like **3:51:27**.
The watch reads **11:48:48**
